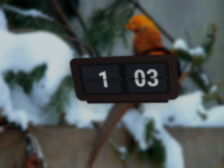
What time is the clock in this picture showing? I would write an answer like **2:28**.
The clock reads **1:03**
